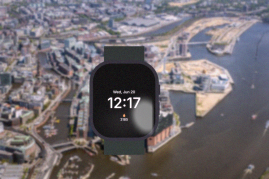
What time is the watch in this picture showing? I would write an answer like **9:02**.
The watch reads **12:17**
